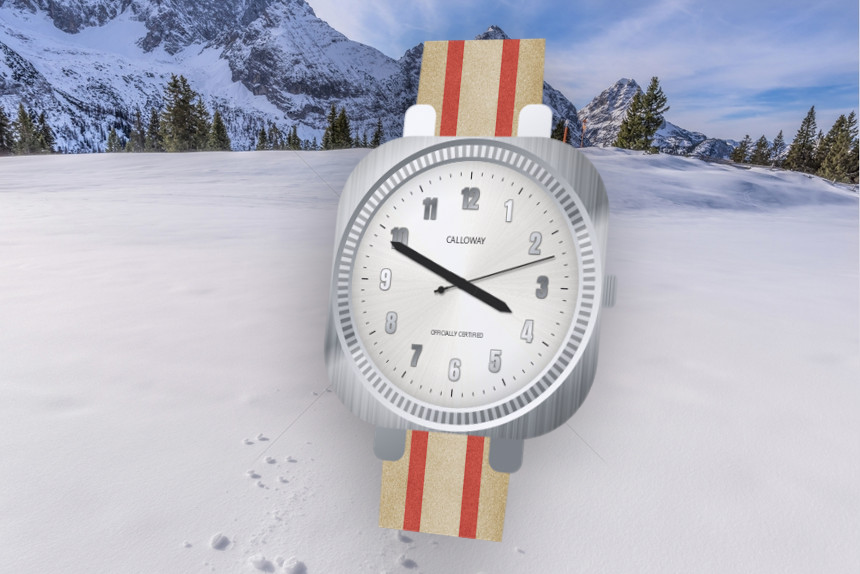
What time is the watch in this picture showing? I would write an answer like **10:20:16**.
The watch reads **3:49:12**
